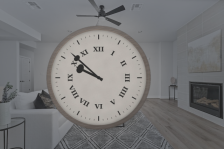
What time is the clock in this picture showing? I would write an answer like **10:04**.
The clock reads **9:52**
